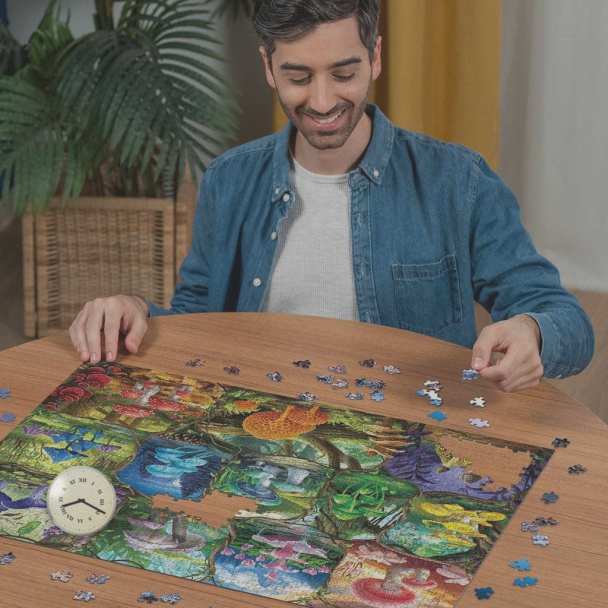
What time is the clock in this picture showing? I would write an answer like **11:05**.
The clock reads **8:19**
